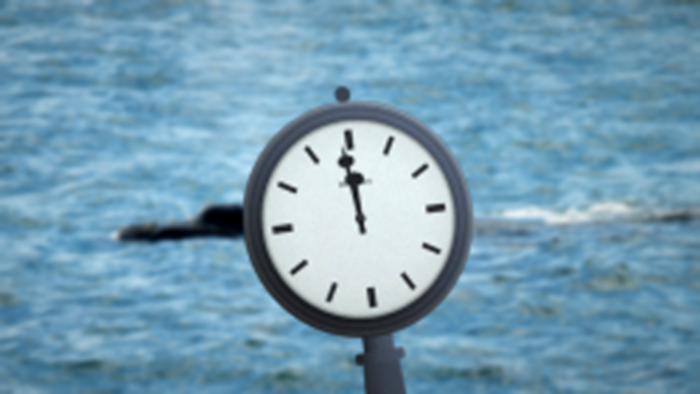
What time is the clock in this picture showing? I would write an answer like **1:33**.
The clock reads **11:59**
